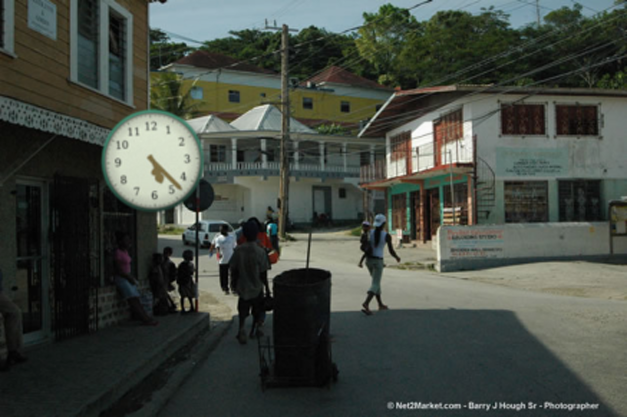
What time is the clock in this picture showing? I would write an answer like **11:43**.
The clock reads **5:23**
